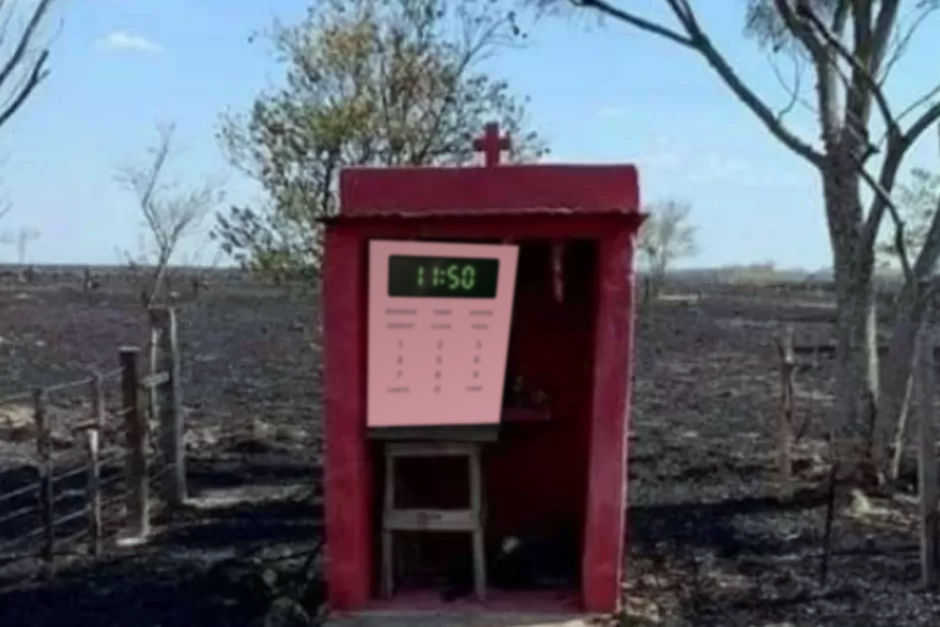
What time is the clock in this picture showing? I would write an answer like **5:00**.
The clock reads **11:50**
